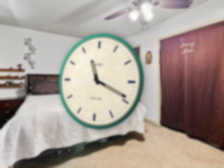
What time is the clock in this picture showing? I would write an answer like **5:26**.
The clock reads **11:19**
